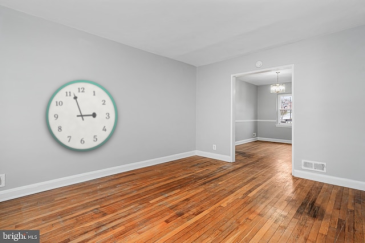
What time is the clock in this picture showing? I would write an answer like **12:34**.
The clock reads **2:57**
